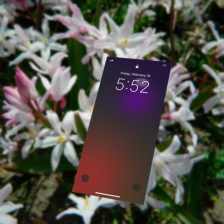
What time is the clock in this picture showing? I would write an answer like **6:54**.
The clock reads **5:52**
